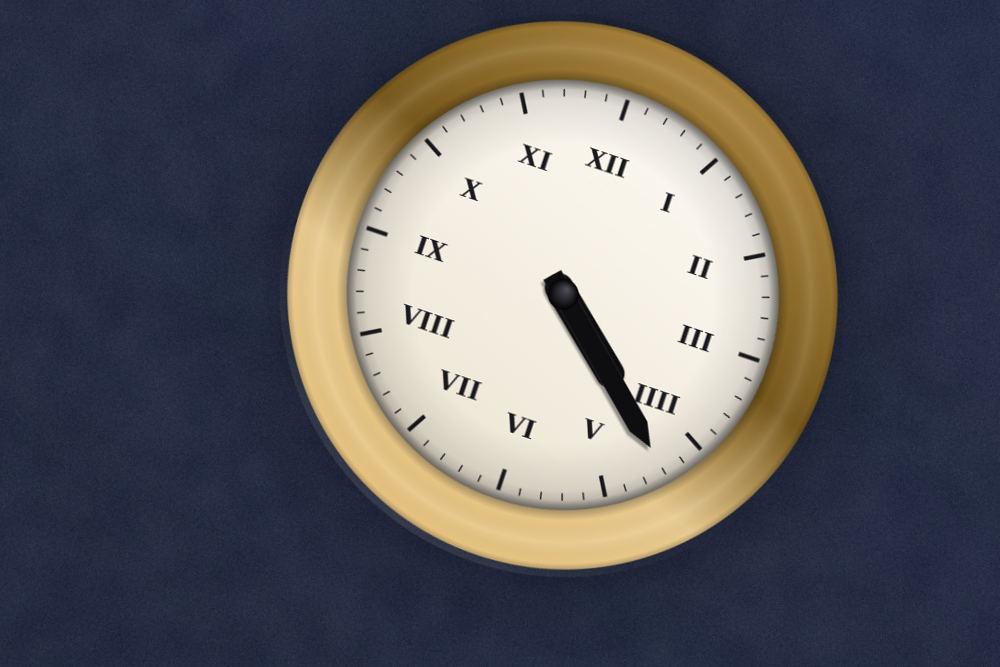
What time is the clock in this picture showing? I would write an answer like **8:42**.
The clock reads **4:22**
